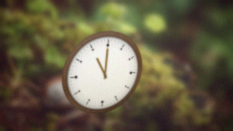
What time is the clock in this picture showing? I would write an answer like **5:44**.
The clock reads **11:00**
